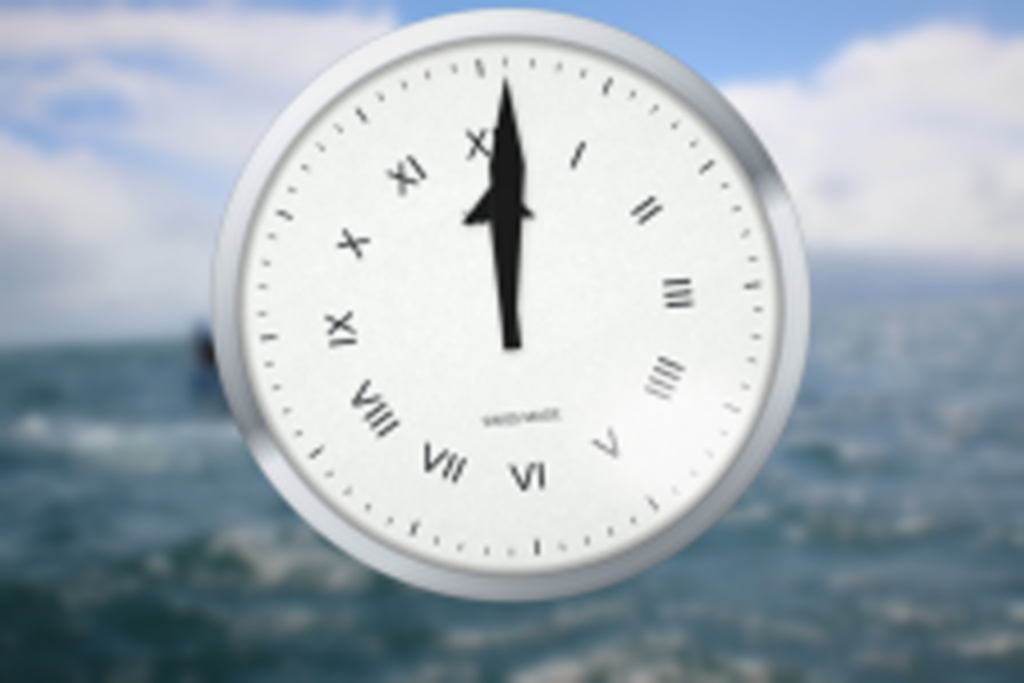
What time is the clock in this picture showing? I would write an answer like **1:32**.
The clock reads **12:01**
